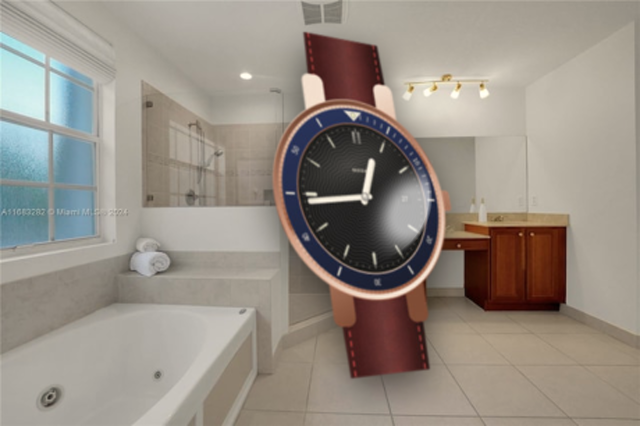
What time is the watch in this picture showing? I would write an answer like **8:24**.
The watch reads **12:44**
